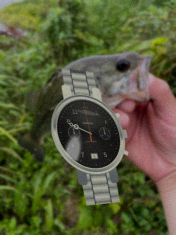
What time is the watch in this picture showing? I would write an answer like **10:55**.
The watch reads **9:49**
